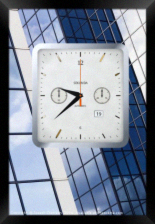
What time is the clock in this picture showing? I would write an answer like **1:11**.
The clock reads **9:38**
